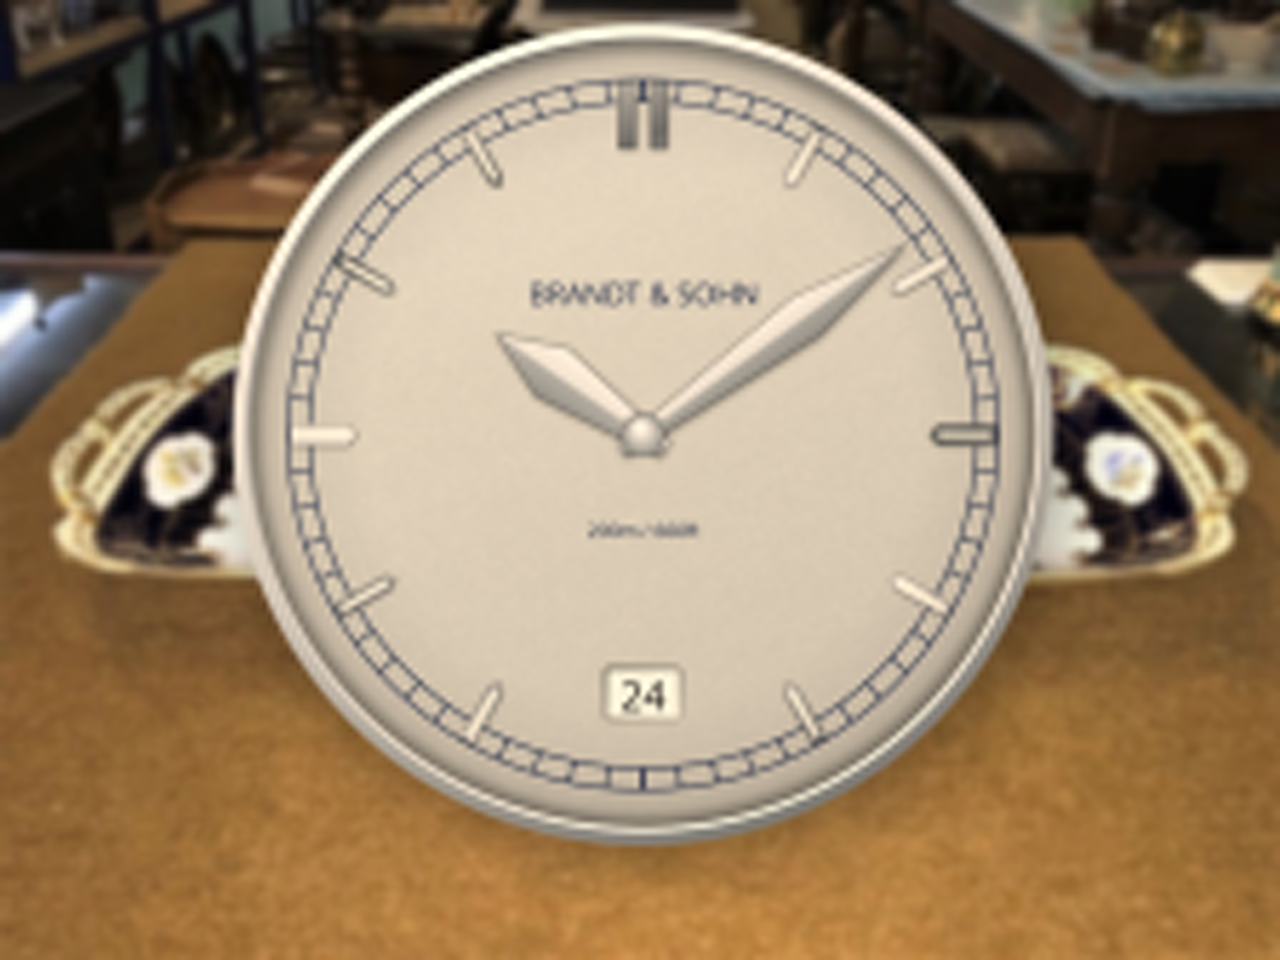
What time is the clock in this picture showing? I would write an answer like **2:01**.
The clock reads **10:09**
